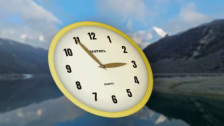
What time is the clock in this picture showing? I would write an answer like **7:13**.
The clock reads **2:55**
